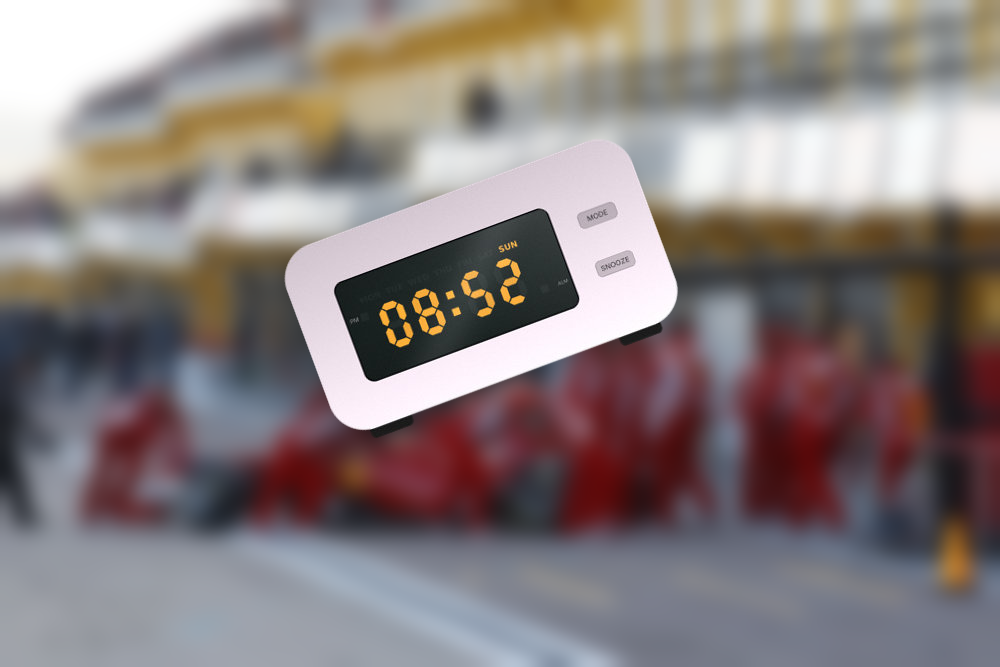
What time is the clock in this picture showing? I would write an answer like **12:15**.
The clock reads **8:52**
